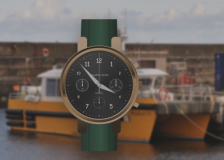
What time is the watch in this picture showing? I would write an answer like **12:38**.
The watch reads **3:53**
